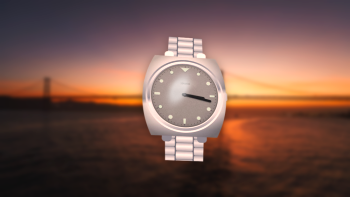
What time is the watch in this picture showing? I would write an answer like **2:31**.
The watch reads **3:17**
